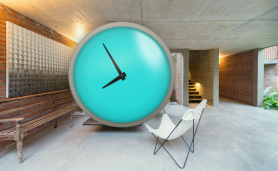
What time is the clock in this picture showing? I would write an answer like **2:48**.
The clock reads **7:55**
